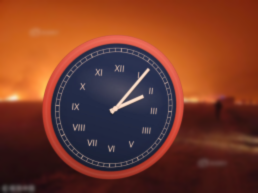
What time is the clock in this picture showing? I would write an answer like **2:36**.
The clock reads **2:06**
